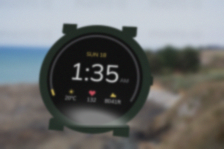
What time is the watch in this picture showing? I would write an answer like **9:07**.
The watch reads **1:35**
